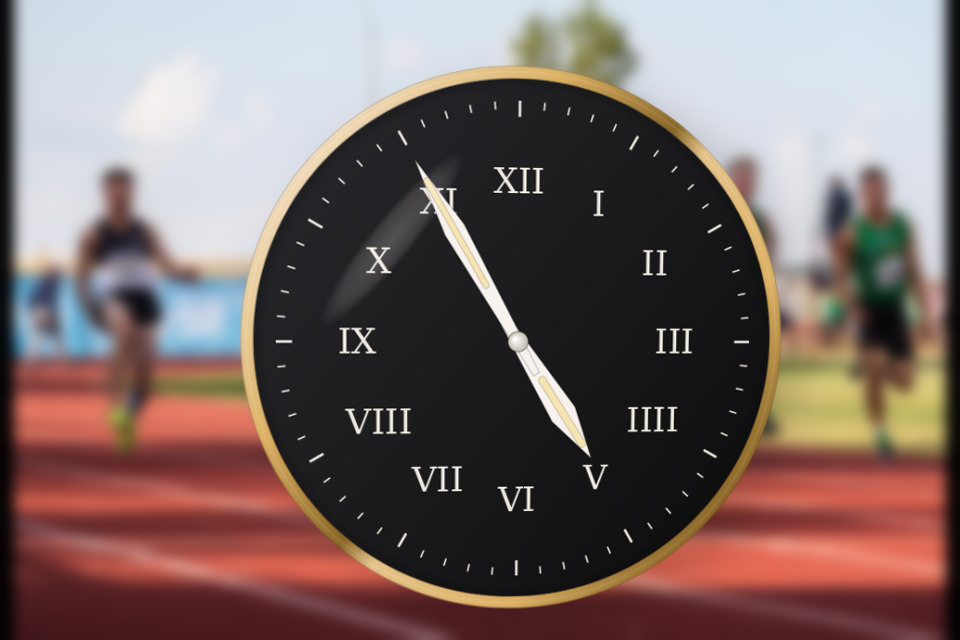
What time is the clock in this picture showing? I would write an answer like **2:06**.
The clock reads **4:55**
